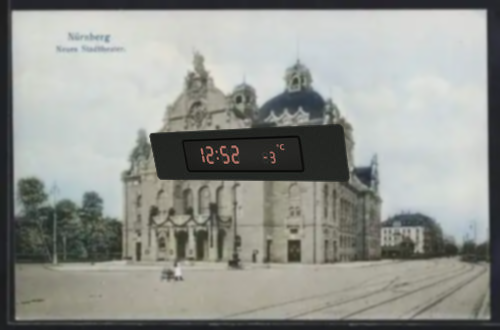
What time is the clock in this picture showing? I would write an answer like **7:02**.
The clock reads **12:52**
